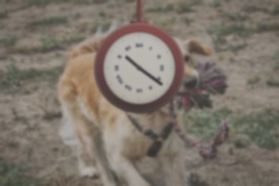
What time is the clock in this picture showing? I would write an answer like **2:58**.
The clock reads **10:21**
